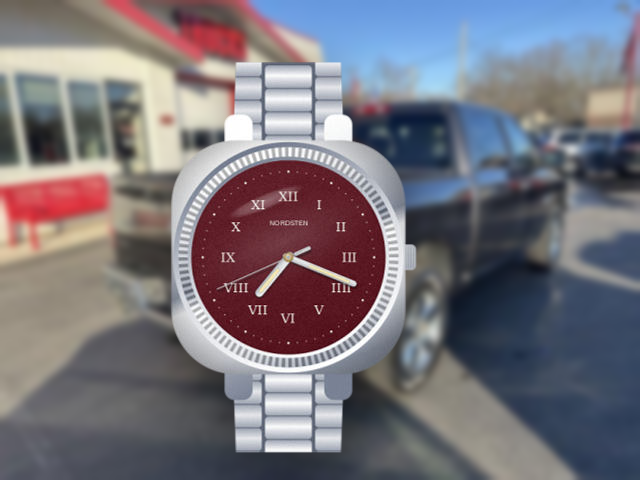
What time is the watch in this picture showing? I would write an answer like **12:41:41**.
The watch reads **7:18:41**
